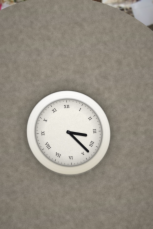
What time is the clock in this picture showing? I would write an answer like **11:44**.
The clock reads **3:23**
